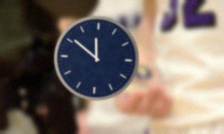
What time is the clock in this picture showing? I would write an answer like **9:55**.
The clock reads **11:51**
